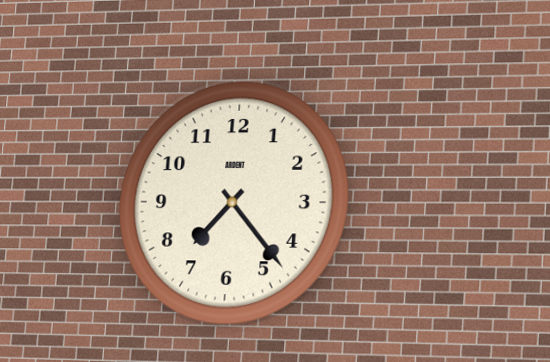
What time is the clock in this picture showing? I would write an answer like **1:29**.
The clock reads **7:23**
